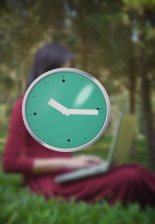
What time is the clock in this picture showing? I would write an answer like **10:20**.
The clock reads **10:16**
